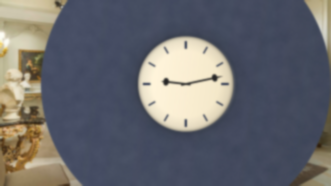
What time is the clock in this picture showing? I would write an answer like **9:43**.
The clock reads **9:13**
